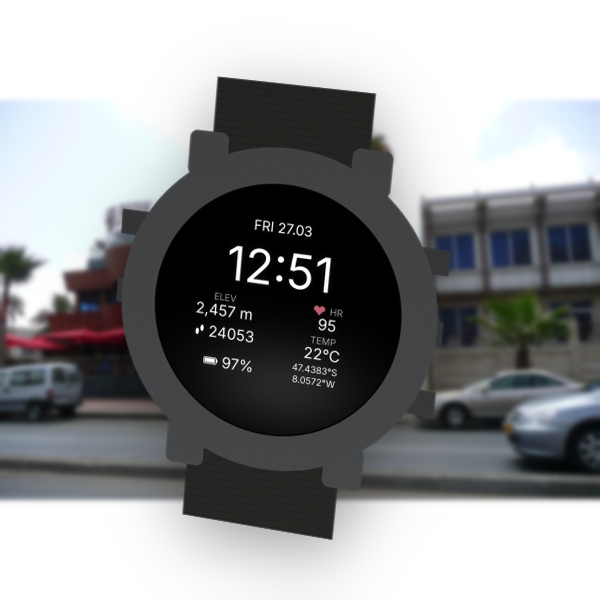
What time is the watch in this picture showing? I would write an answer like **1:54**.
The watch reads **12:51**
